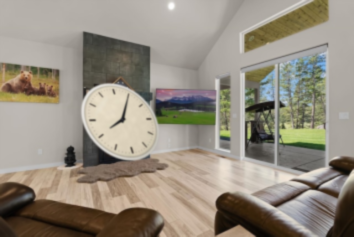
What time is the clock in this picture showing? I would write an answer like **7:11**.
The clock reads **8:05**
